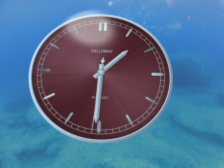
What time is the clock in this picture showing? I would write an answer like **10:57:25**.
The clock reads **1:30:31**
